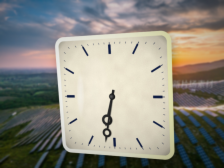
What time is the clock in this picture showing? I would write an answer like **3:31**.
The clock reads **6:32**
